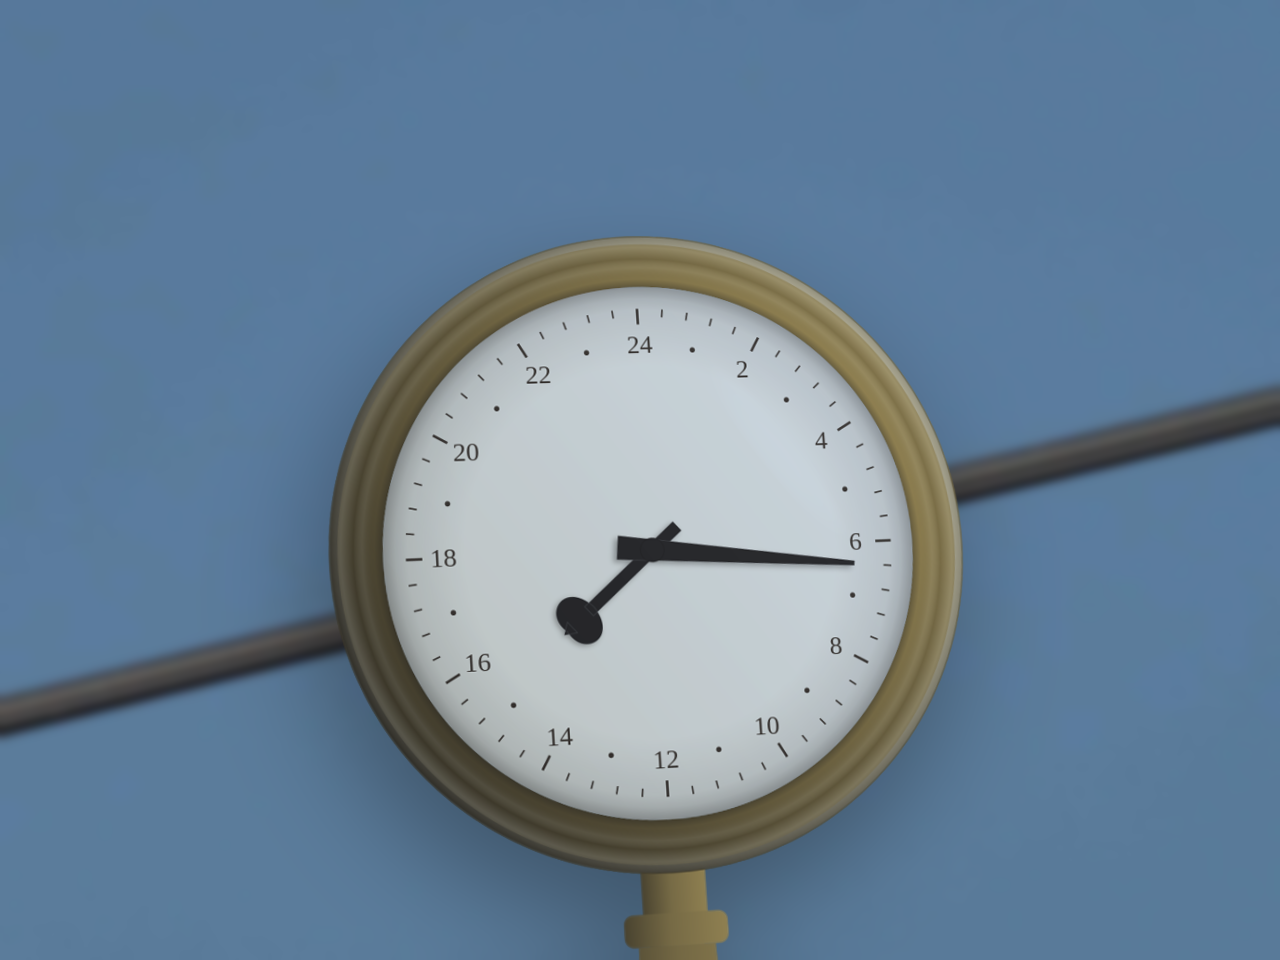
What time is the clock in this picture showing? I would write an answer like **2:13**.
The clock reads **15:16**
